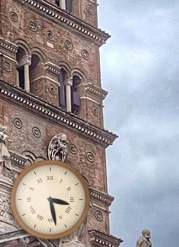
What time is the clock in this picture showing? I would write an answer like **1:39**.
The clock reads **3:28**
